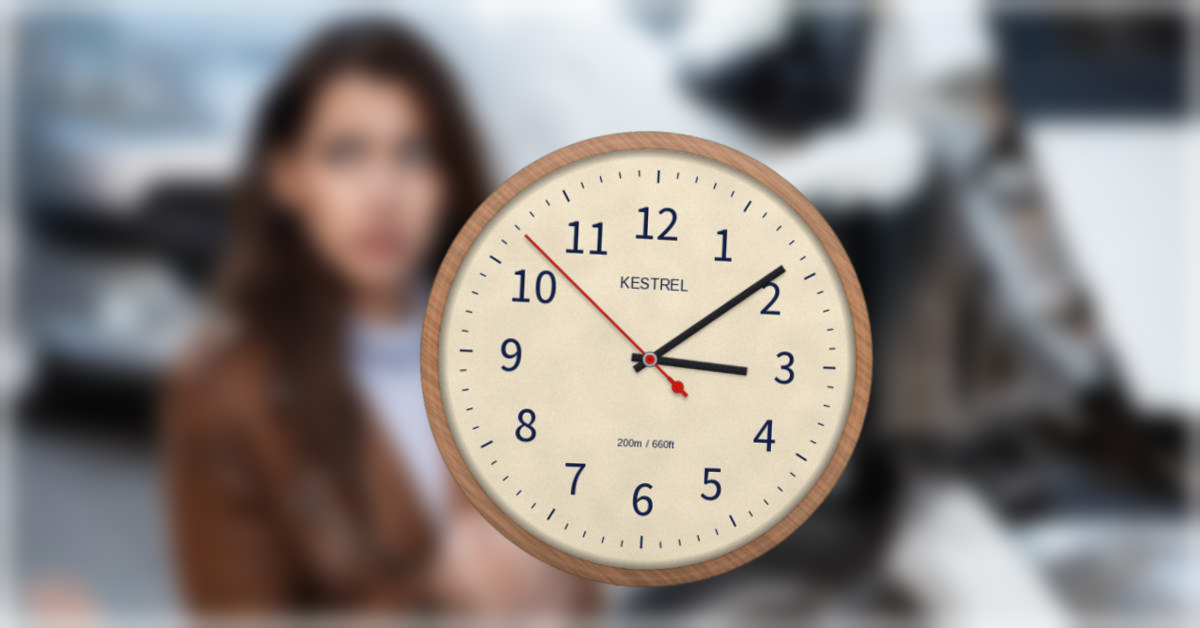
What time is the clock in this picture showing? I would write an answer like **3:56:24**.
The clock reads **3:08:52**
